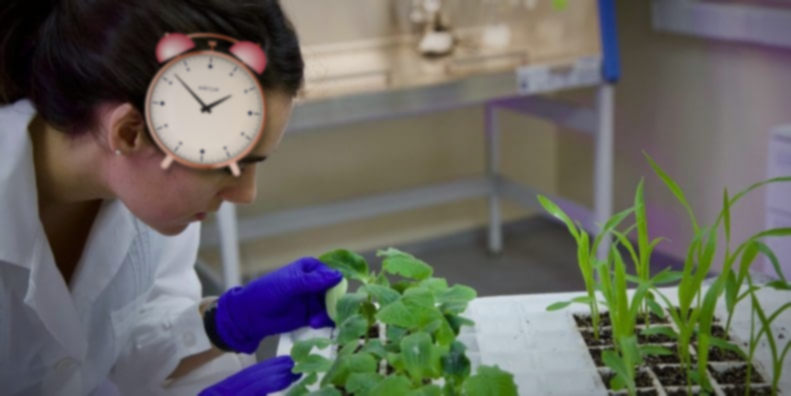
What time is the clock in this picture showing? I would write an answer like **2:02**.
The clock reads **1:52**
